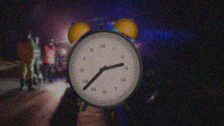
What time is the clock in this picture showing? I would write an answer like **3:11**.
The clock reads **2:38**
